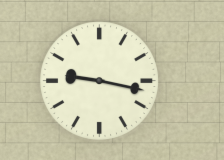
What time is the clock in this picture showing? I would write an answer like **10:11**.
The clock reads **9:17**
